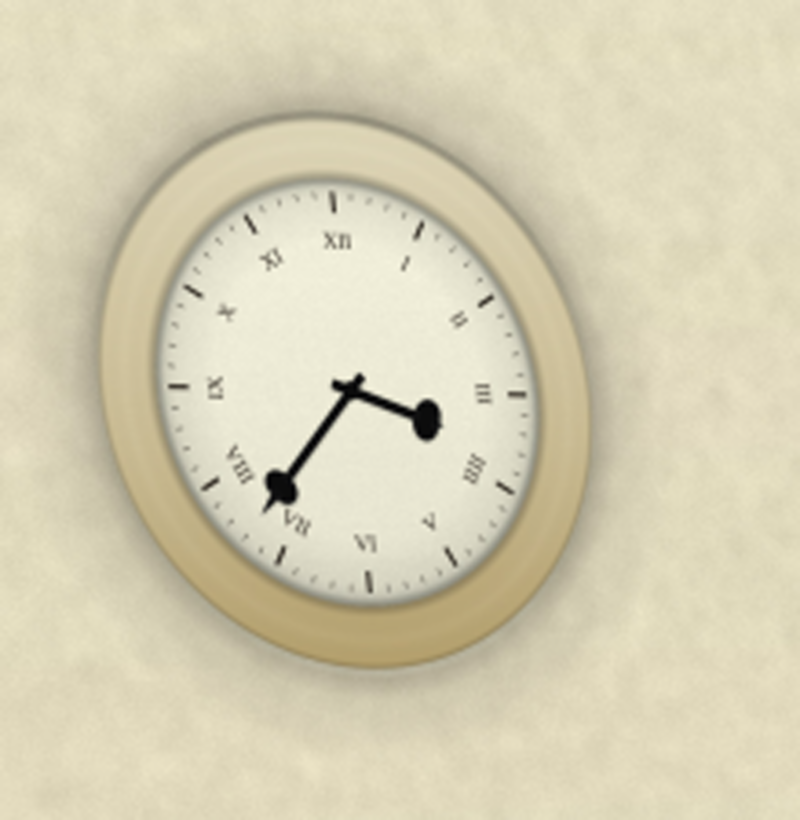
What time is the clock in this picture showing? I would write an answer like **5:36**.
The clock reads **3:37**
